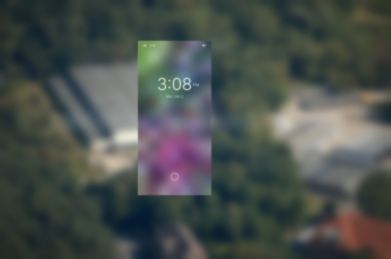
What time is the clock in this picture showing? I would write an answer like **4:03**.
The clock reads **3:08**
